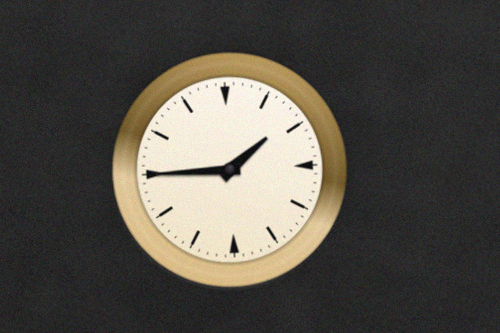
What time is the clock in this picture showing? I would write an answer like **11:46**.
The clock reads **1:45**
